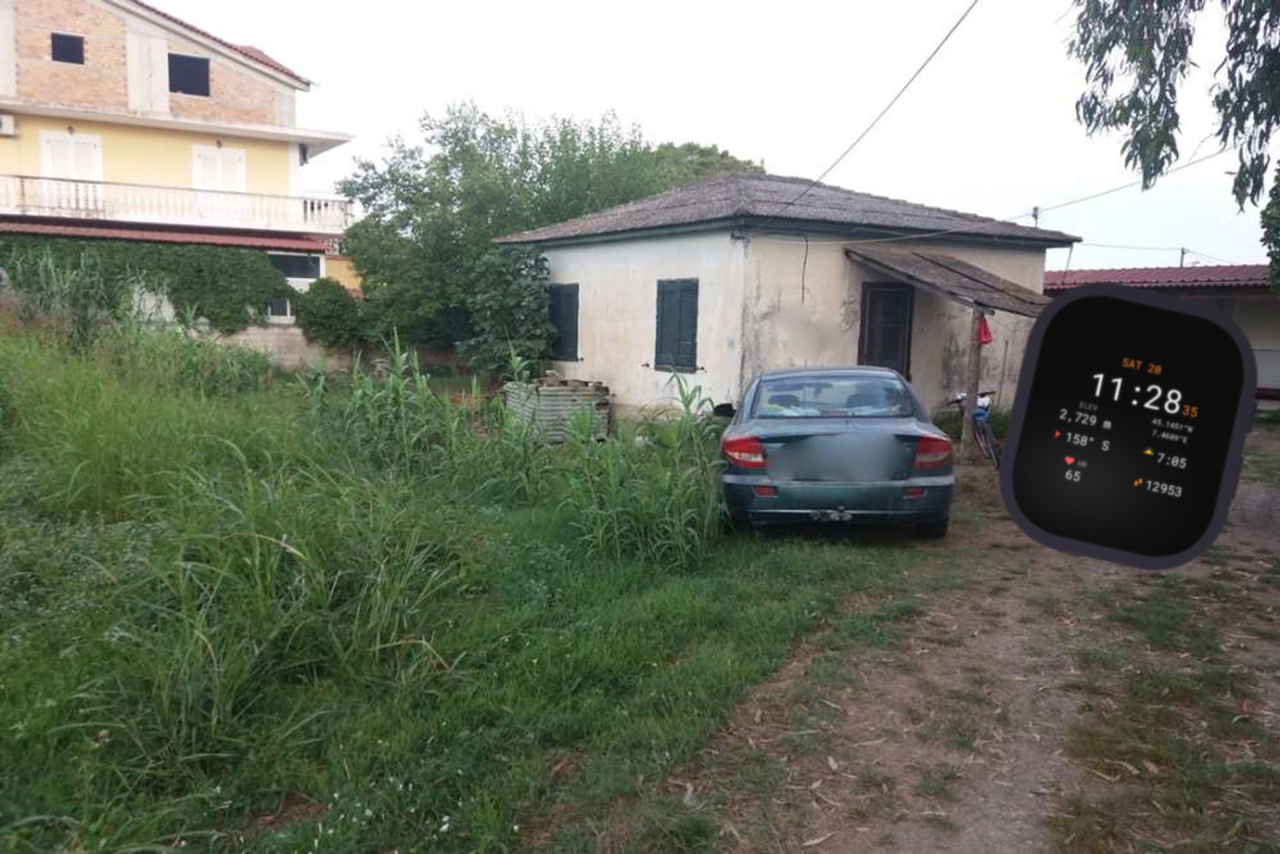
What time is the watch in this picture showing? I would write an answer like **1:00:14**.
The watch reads **11:28:35**
